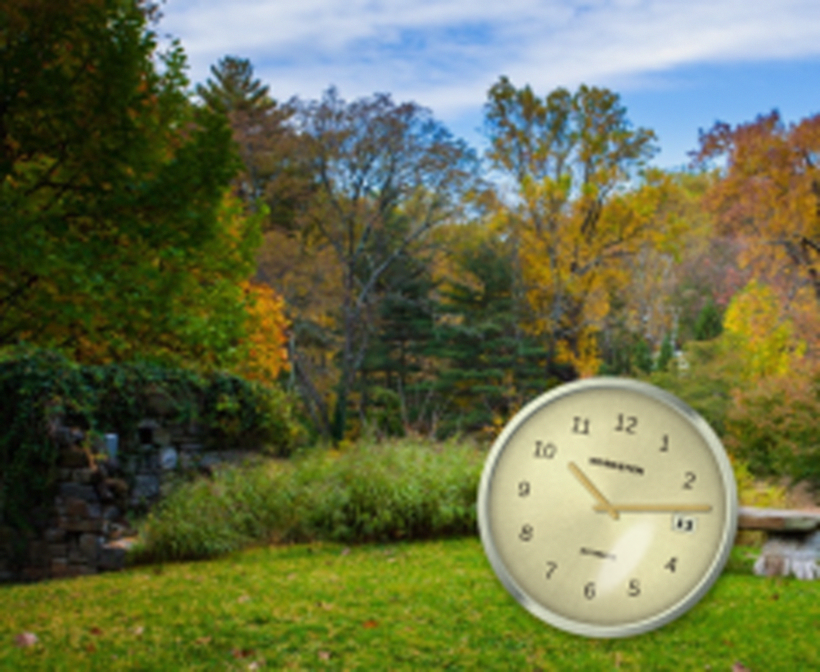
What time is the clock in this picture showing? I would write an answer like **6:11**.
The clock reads **10:13**
